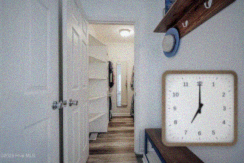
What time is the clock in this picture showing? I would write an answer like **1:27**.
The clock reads **7:00**
